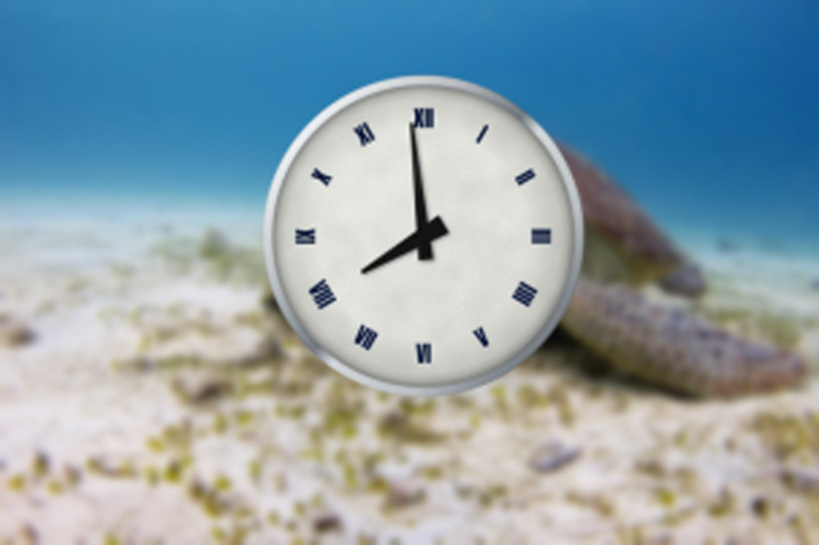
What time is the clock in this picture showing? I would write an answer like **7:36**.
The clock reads **7:59**
